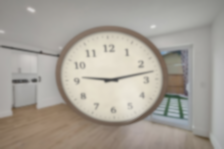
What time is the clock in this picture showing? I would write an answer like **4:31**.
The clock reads **9:13**
